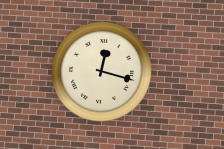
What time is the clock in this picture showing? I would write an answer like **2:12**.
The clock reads **12:17**
